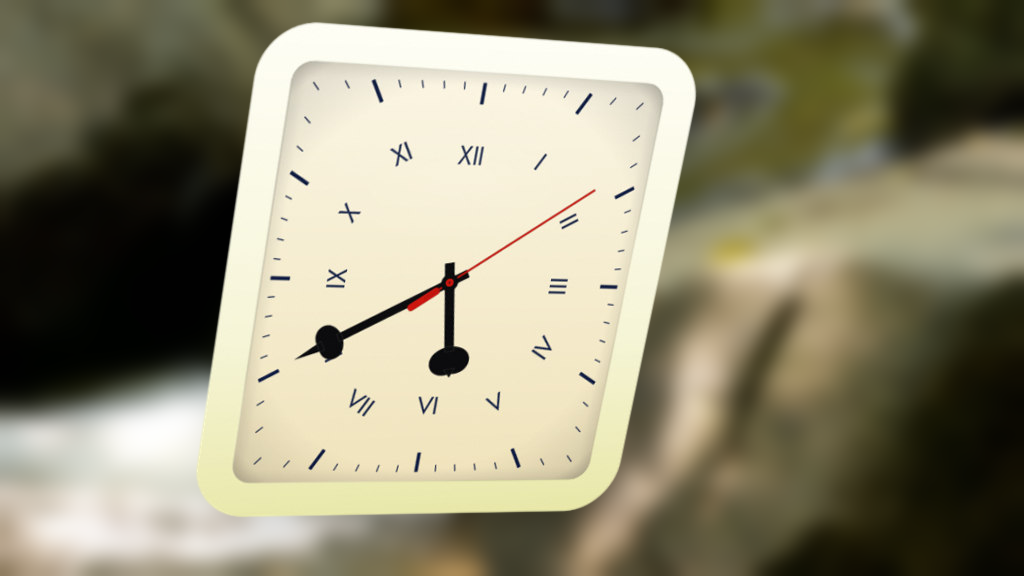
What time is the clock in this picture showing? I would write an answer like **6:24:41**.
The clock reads **5:40:09**
